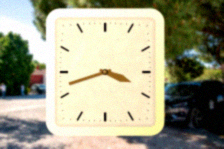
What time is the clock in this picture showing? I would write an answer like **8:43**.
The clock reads **3:42**
